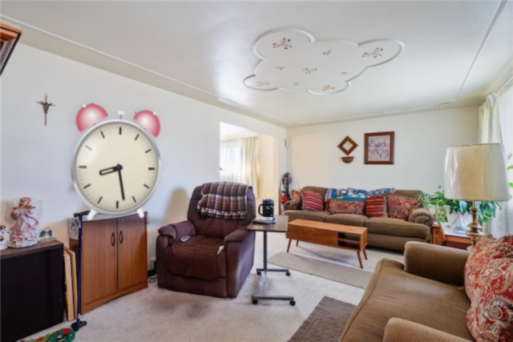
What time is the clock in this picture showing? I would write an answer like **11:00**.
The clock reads **8:28**
